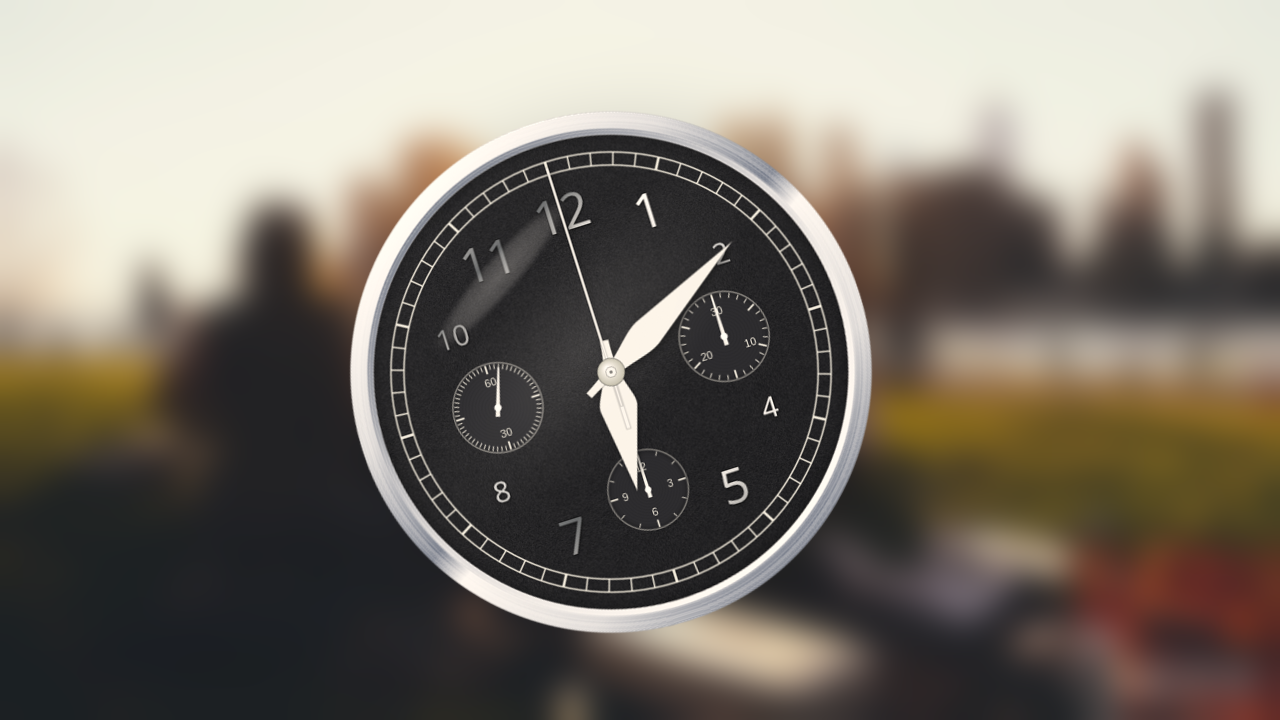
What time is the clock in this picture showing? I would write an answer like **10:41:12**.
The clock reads **6:10:03**
